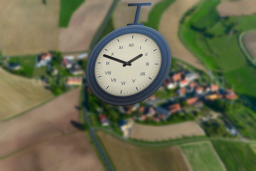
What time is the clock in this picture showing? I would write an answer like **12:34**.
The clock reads **1:48**
